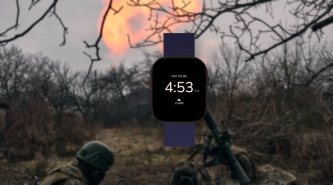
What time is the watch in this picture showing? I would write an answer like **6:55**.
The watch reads **4:53**
